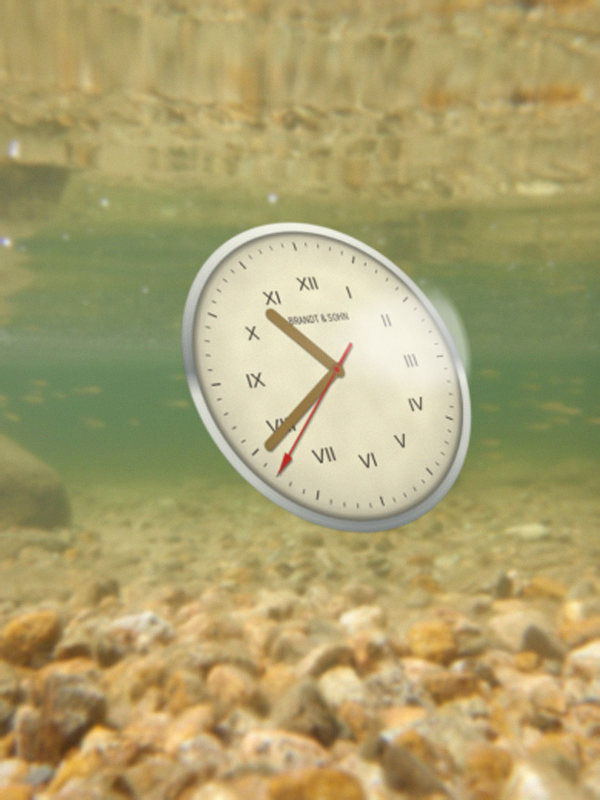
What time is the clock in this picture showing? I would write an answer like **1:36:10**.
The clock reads **10:39:38**
